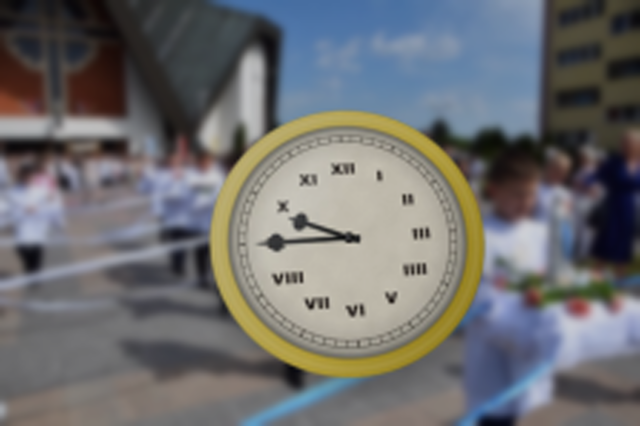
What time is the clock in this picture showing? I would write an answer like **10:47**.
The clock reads **9:45**
